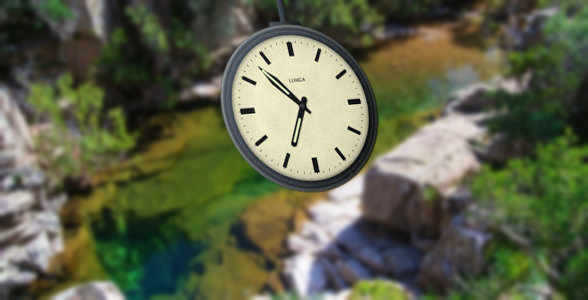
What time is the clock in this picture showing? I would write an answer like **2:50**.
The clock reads **6:53**
